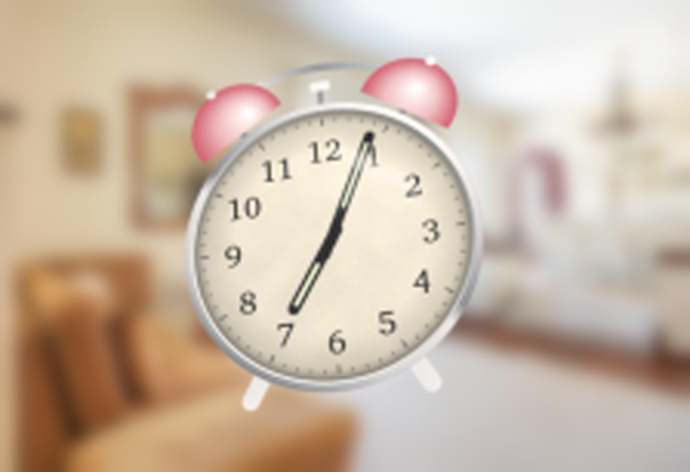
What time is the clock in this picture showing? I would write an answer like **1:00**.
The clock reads **7:04**
